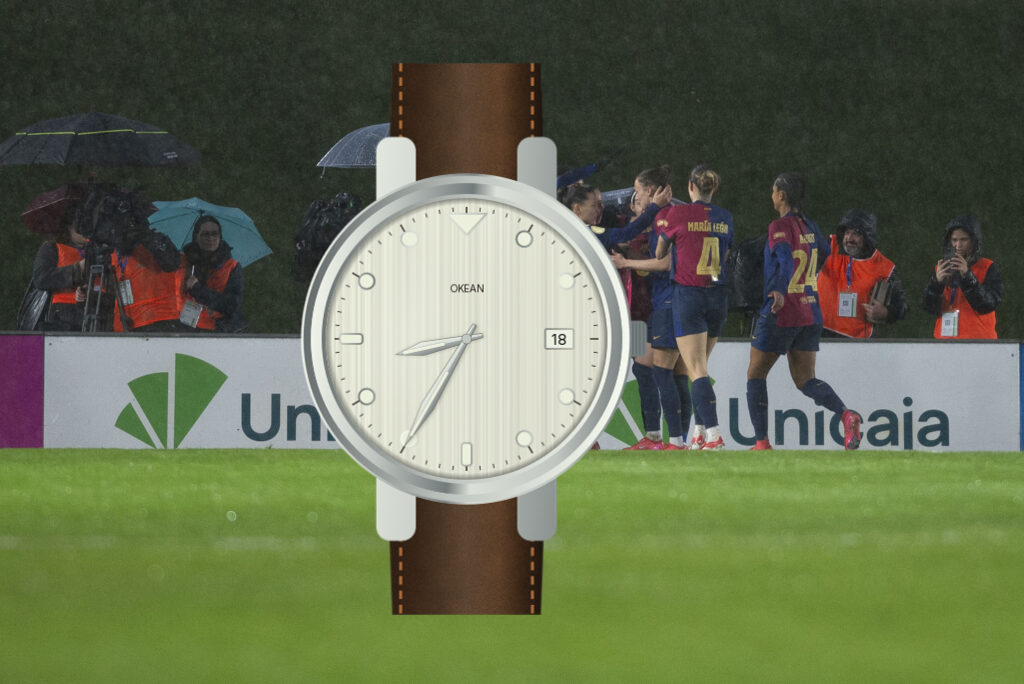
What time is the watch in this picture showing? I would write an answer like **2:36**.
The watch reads **8:35**
